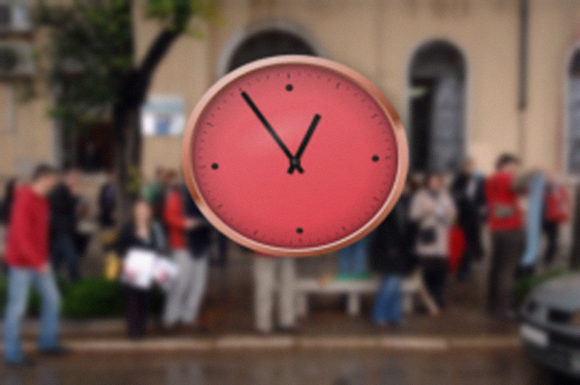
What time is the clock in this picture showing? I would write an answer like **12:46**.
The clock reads **12:55**
